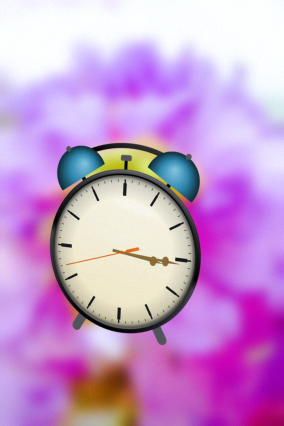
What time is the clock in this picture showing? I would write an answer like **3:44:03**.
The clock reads **3:15:42**
